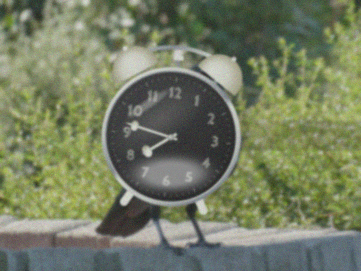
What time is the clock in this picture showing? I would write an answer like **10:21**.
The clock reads **7:47**
